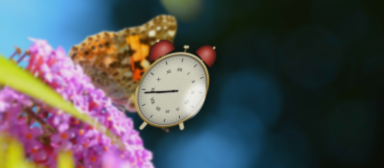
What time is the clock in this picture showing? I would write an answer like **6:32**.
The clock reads **8:44**
